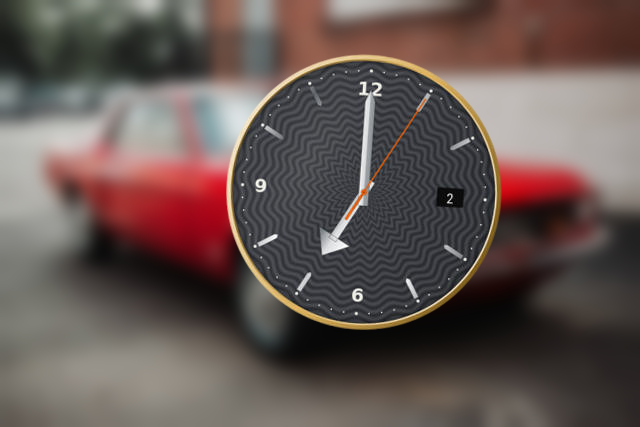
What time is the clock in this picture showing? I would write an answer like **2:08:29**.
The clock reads **7:00:05**
